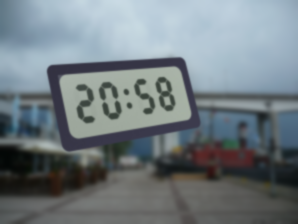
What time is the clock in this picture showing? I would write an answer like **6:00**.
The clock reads **20:58**
